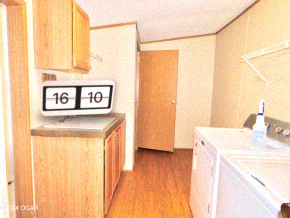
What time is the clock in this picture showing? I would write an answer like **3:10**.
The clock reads **16:10**
